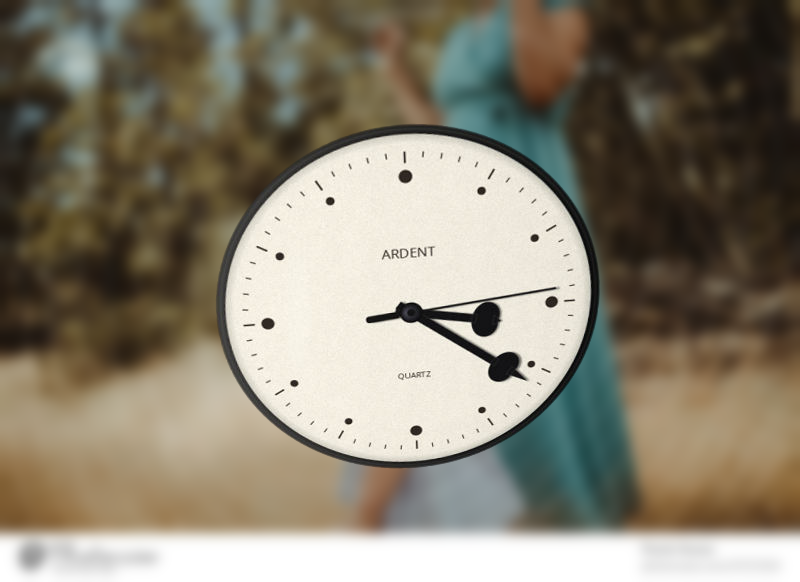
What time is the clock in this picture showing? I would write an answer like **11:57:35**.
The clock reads **3:21:14**
